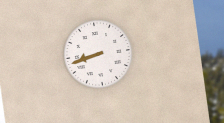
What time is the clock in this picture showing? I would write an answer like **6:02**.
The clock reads **8:43**
